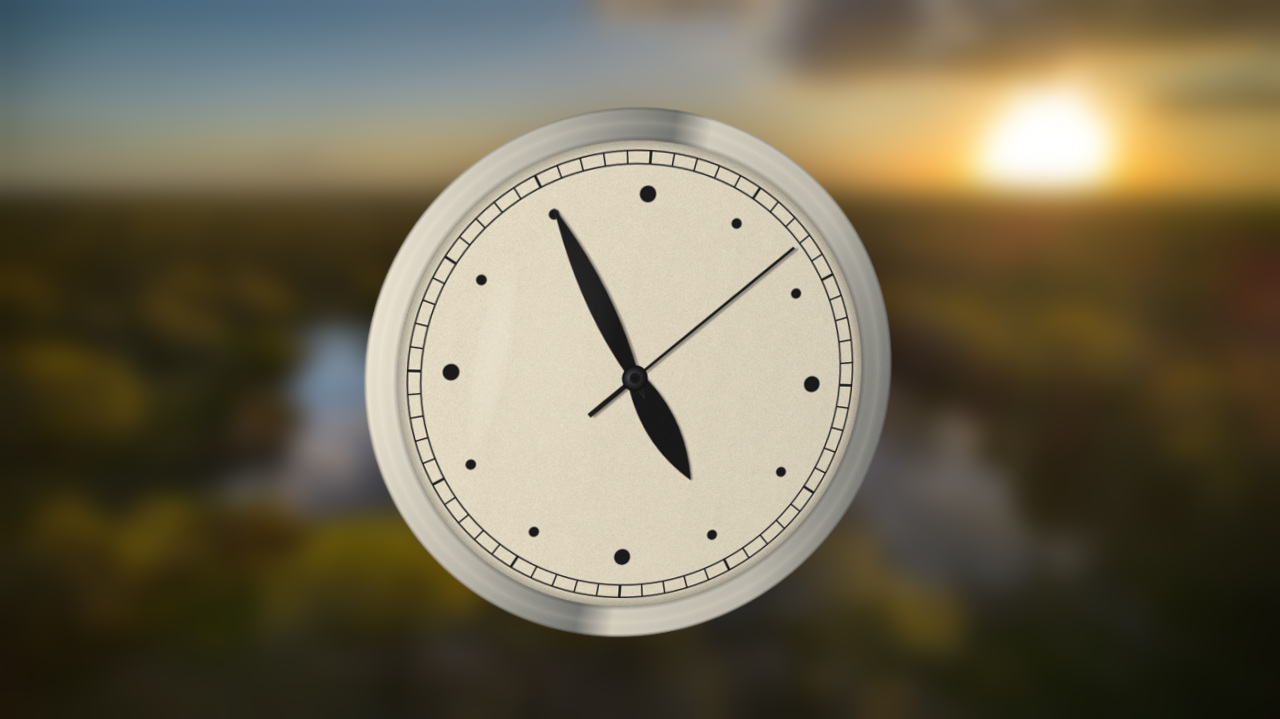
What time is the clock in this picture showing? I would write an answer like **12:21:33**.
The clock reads **4:55:08**
